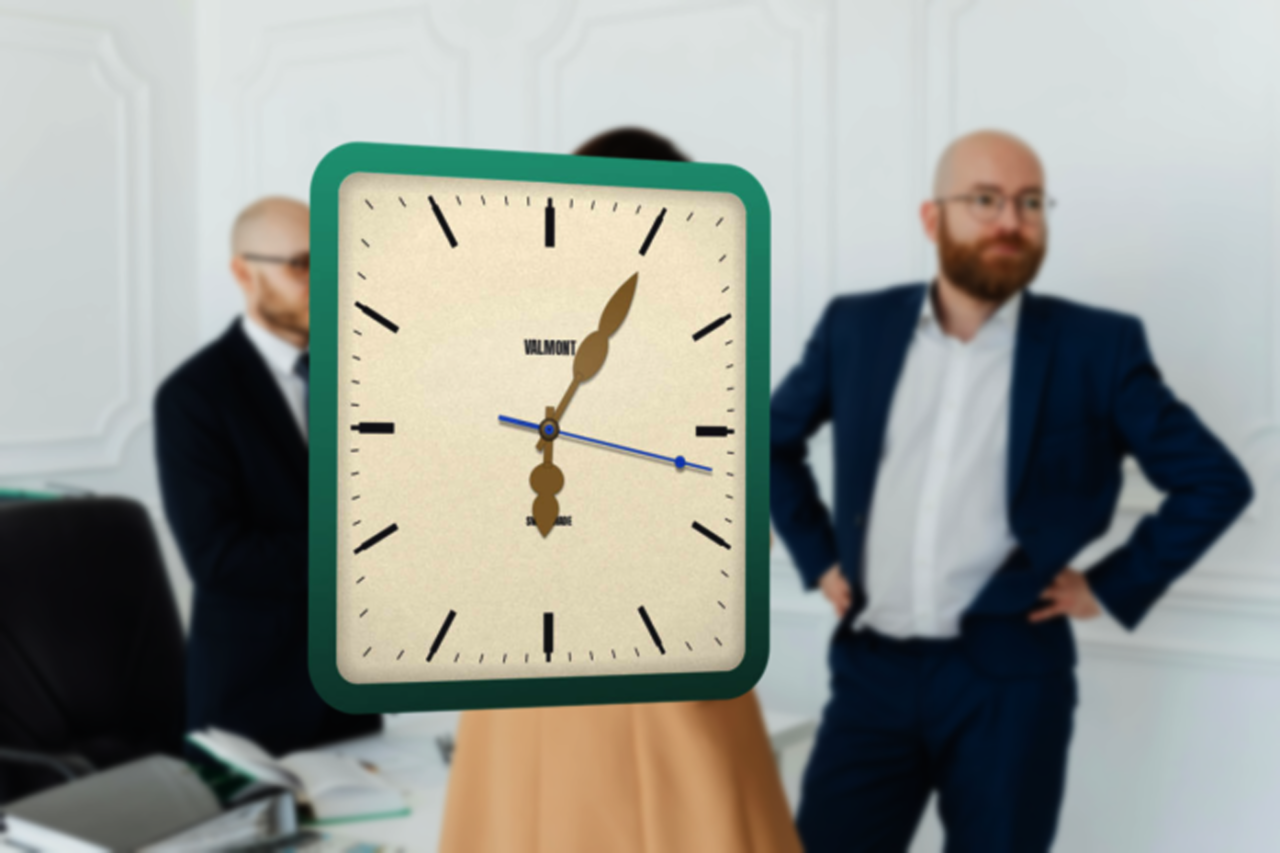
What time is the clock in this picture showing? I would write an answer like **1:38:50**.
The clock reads **6:05:17**
